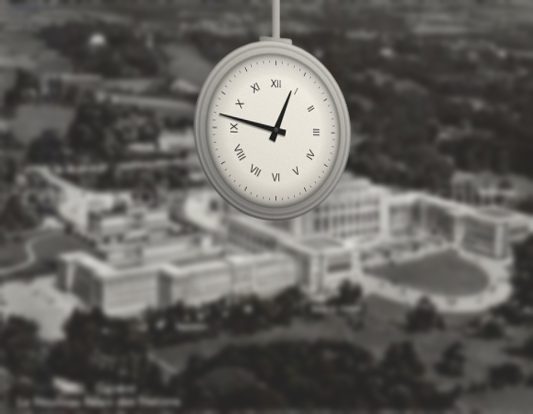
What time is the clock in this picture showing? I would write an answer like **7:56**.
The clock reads **12:47**
